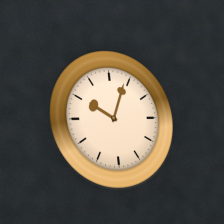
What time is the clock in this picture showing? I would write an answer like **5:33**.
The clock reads **10:04**
